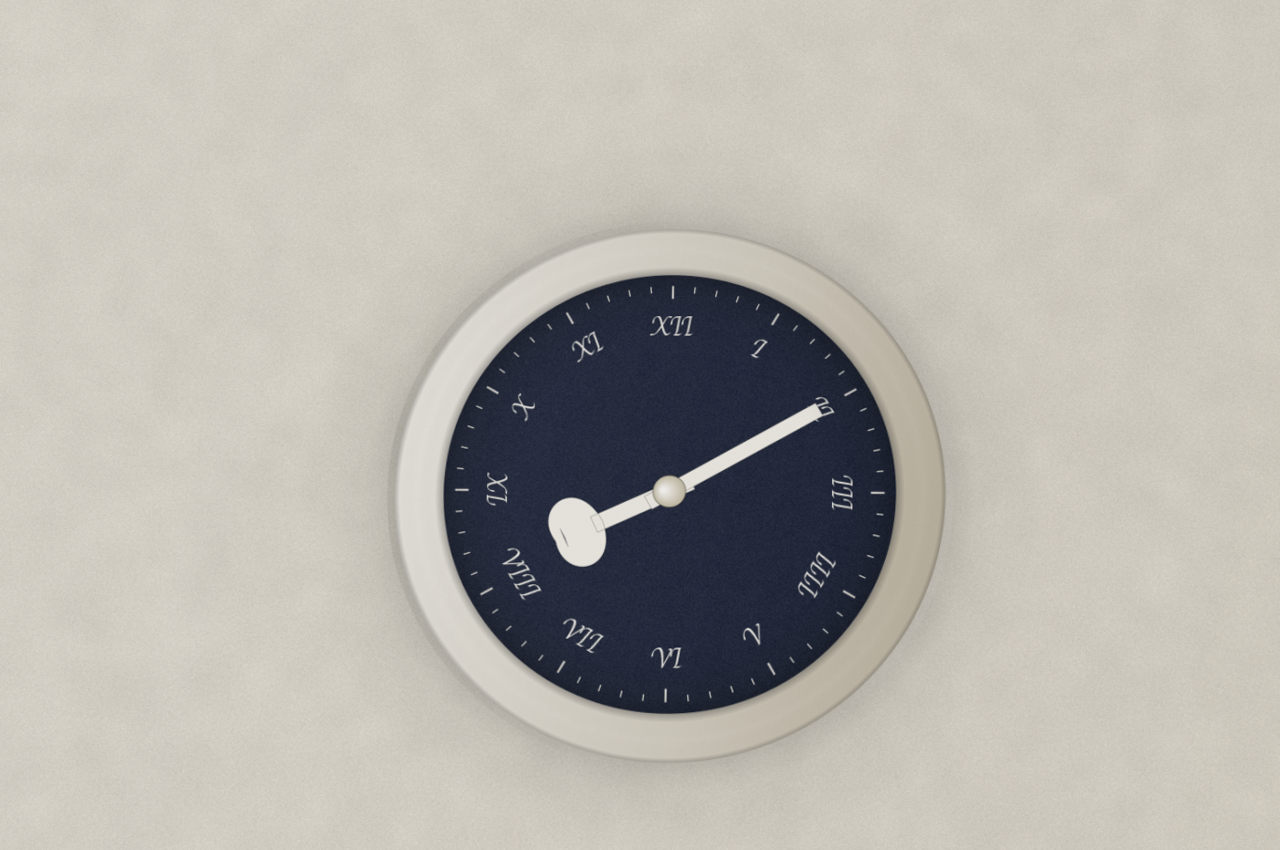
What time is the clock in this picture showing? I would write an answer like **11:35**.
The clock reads **8:10**
